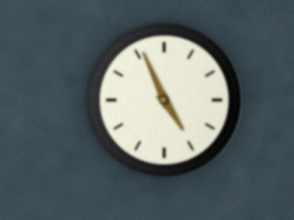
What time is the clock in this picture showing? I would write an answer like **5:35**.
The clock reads **4:56**
